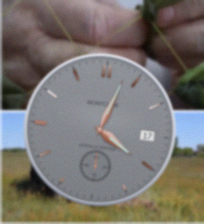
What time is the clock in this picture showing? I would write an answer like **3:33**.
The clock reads **4:03**
